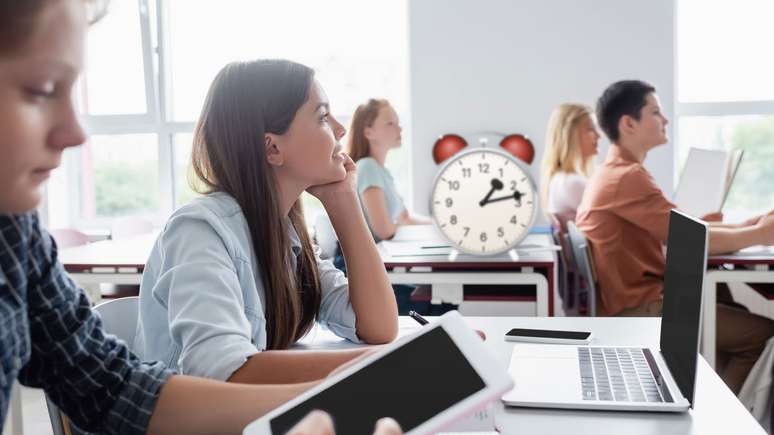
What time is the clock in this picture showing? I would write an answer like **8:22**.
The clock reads **1:13**
